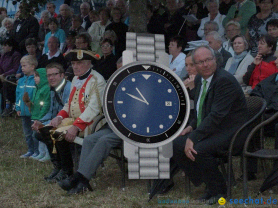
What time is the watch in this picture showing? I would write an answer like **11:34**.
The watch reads **10:49**
